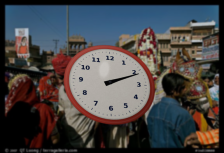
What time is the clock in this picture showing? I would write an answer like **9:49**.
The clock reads **2:11**
